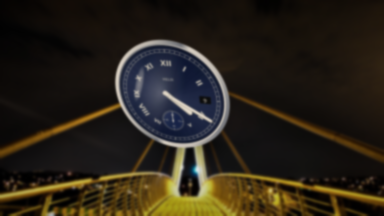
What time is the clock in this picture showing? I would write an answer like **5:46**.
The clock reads **4:20**
